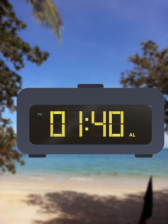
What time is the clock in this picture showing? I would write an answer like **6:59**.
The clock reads **1:40**
